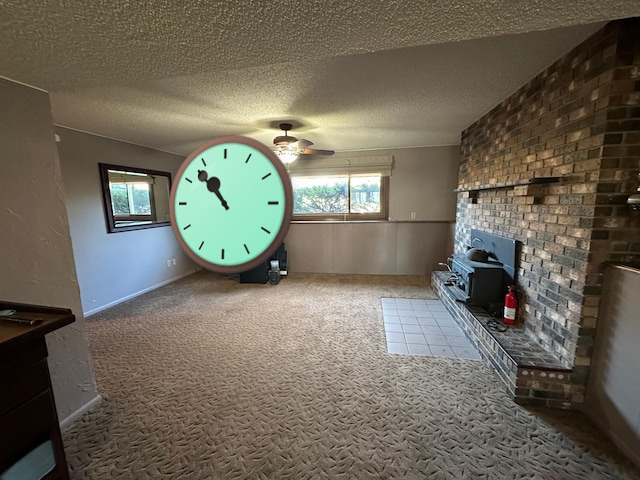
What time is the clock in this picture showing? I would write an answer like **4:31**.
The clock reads **10:53**
